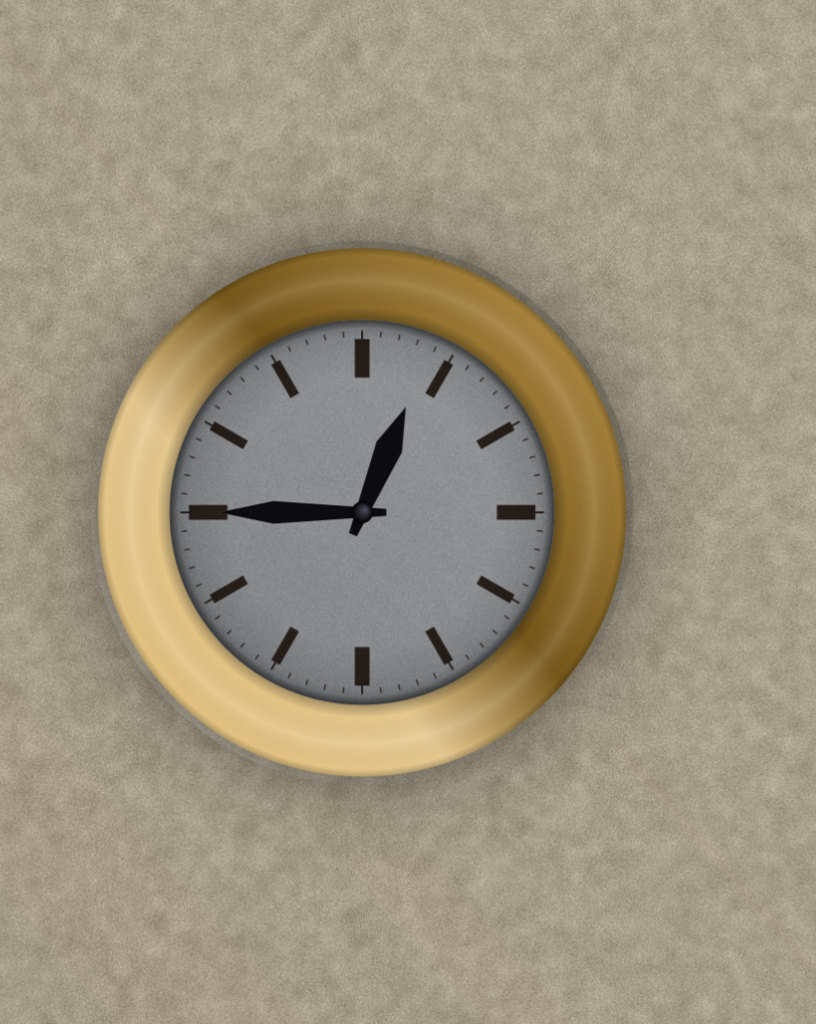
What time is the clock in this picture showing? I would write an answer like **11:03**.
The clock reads **12:45**
